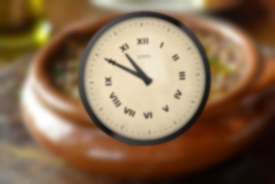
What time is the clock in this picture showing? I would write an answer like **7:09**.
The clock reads **10:50**
